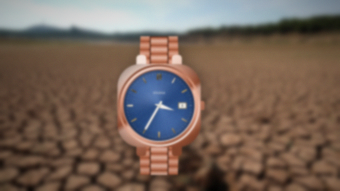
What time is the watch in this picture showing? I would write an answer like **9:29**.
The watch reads **3:35**
